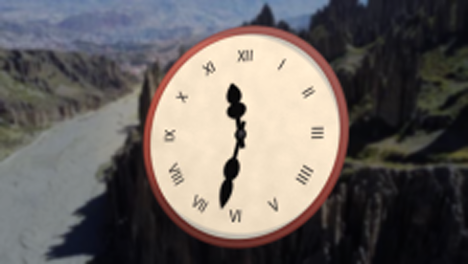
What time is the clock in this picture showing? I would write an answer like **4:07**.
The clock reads **11:32**
